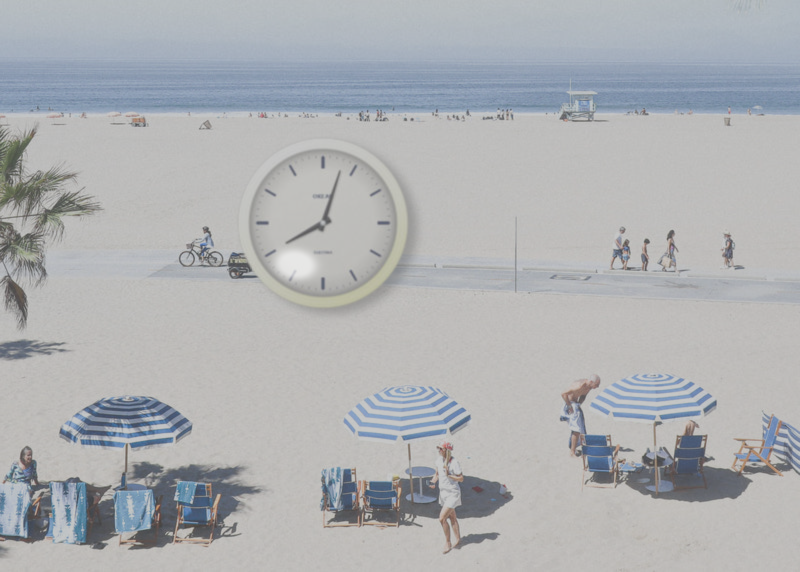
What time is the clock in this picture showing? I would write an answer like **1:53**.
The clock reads **8:03**
